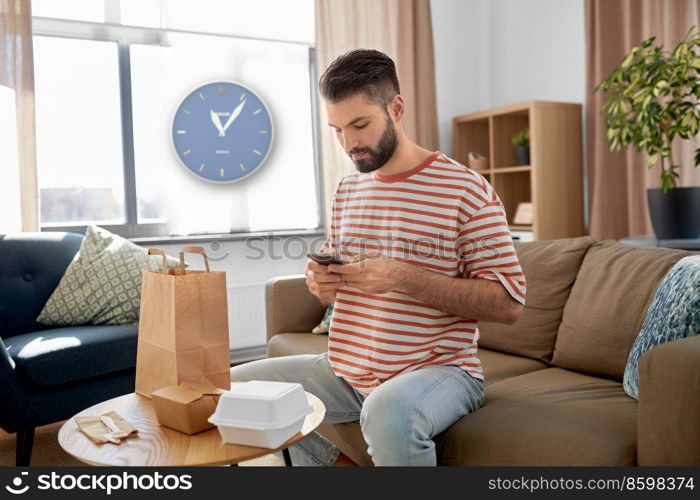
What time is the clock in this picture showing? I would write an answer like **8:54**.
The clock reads **11:06**
